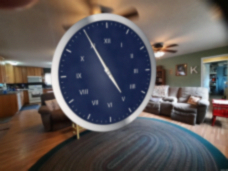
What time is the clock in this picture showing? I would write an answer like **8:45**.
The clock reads **4:55**
